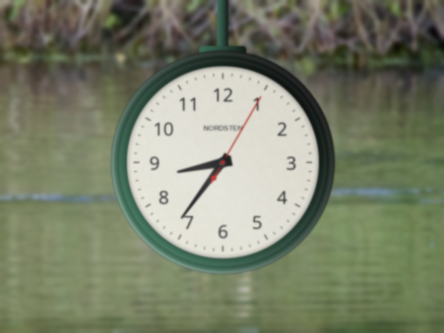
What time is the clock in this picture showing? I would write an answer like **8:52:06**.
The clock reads **8:36:05**
